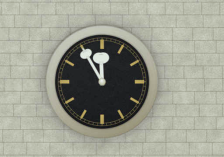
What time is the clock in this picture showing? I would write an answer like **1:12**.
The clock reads **11:55**
